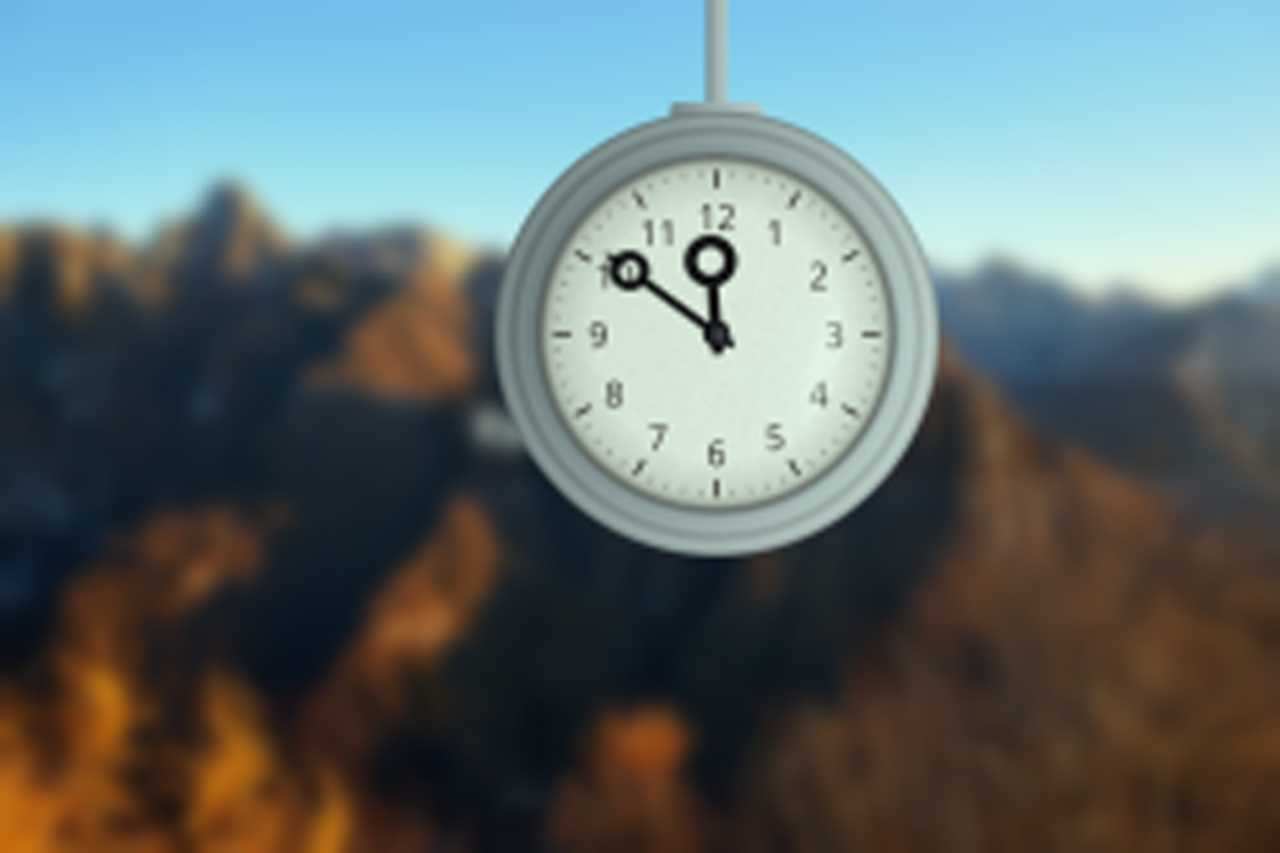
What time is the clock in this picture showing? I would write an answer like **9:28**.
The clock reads **11:51**
